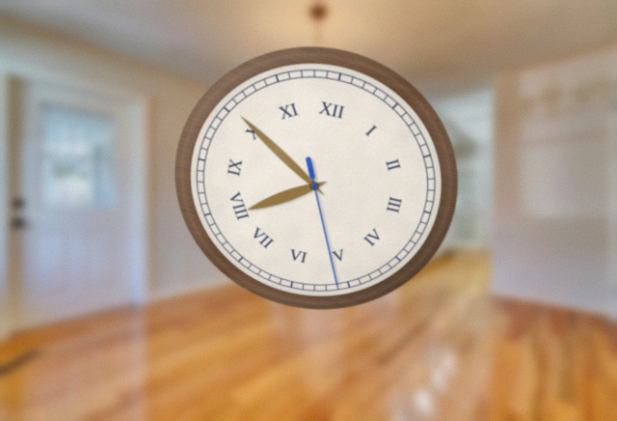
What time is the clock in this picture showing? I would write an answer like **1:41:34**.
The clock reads **7:50:26**
